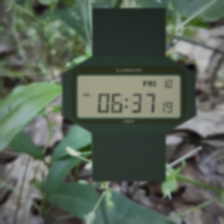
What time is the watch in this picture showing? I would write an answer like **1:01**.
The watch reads **6:37**
